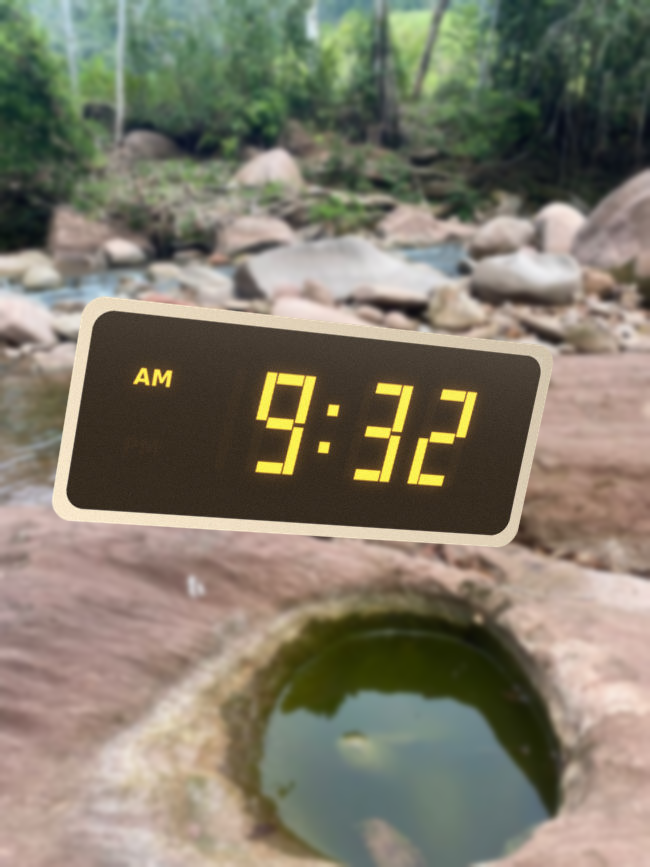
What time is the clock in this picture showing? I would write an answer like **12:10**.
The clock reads **9:32**
